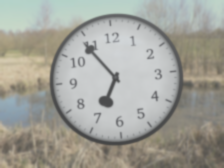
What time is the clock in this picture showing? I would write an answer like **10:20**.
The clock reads **6:54**
